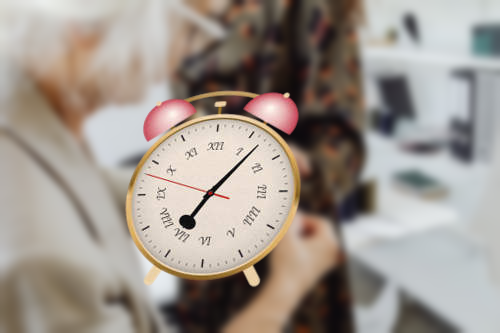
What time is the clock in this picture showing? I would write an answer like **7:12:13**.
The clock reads **7:06:48**
